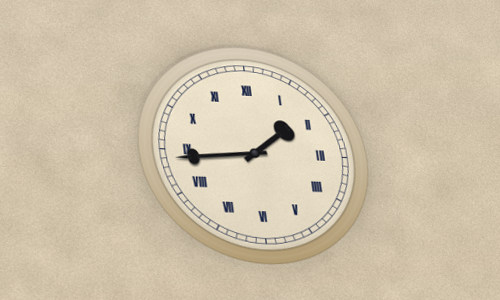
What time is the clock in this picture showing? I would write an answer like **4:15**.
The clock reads **1:44**
